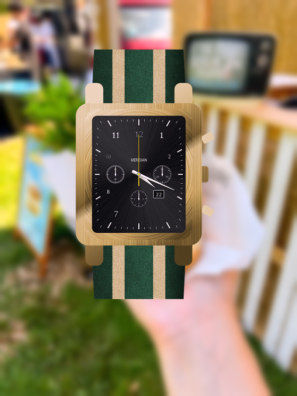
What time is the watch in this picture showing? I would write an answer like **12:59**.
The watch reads **4:19**
